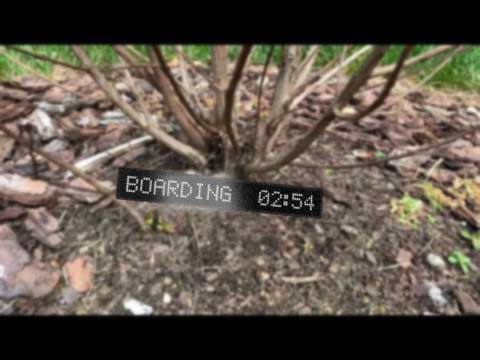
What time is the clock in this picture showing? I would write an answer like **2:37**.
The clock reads **2:54**
